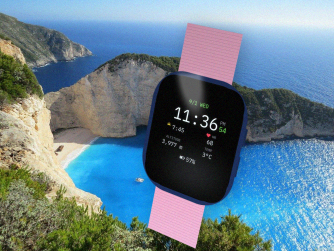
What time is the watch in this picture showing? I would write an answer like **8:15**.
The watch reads **11:36**
